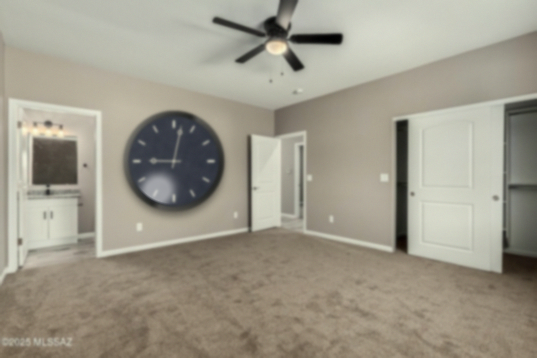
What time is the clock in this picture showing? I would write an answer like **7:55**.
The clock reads **9:02**
